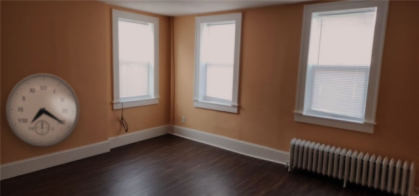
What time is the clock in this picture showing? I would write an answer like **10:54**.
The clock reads **7:20**
